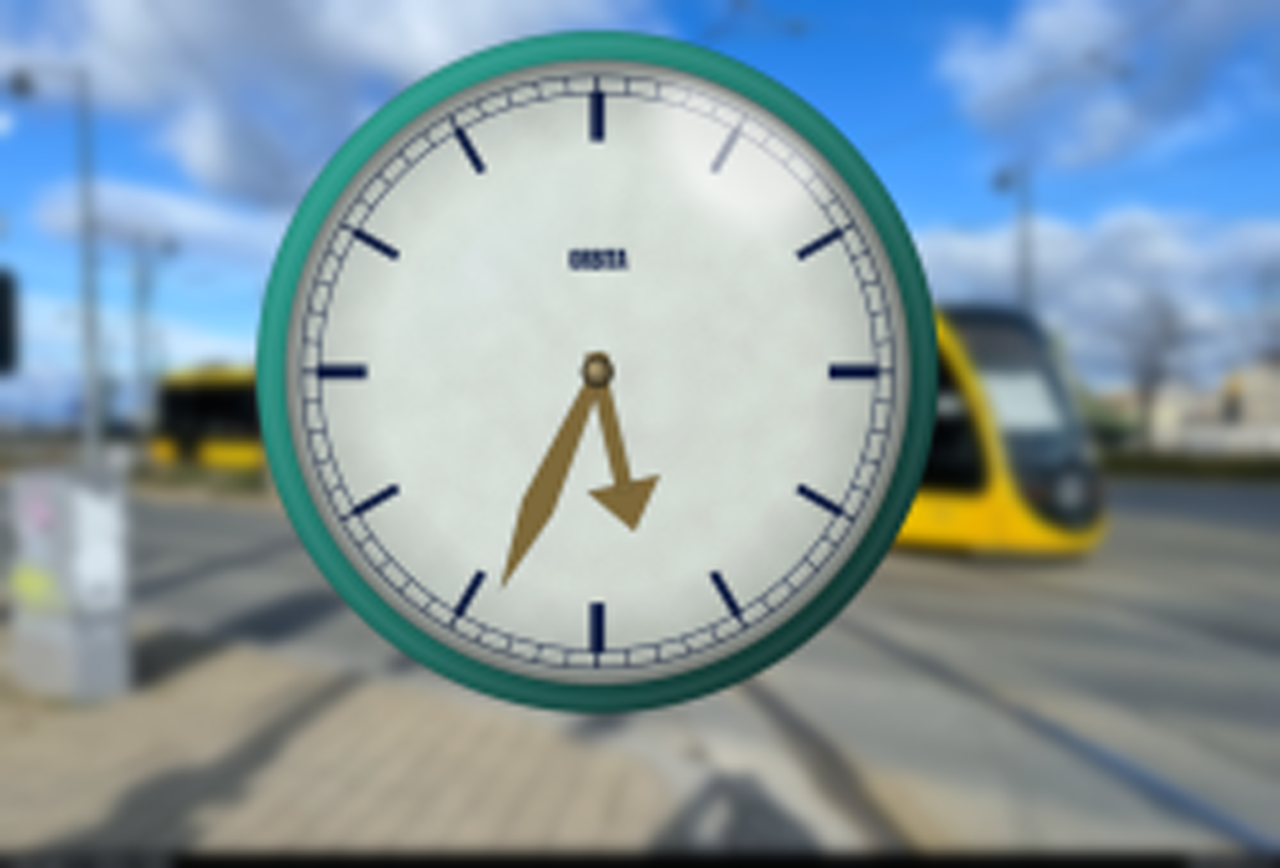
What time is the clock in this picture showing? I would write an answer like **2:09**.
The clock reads **5:34**
